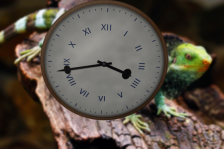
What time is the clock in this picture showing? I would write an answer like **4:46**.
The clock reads **3:43**
